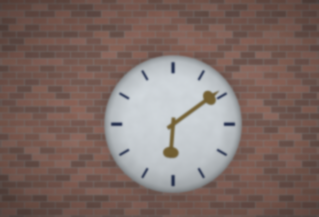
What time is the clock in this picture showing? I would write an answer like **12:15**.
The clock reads **6:09**
